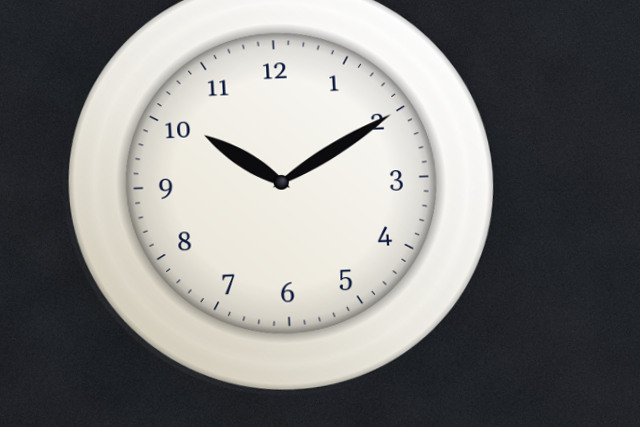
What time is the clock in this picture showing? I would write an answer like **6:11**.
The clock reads **10:10**
